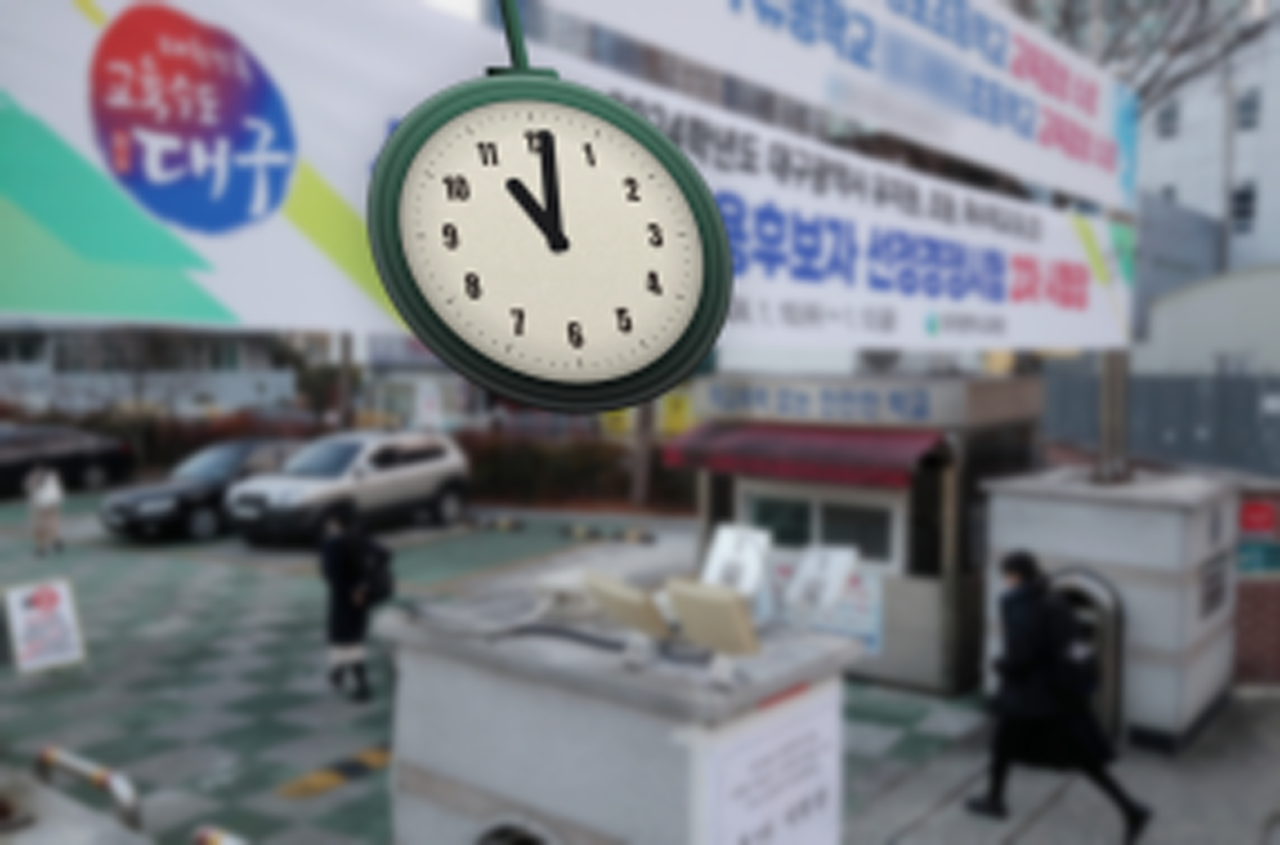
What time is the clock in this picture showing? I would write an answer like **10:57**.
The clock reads **11:01**
